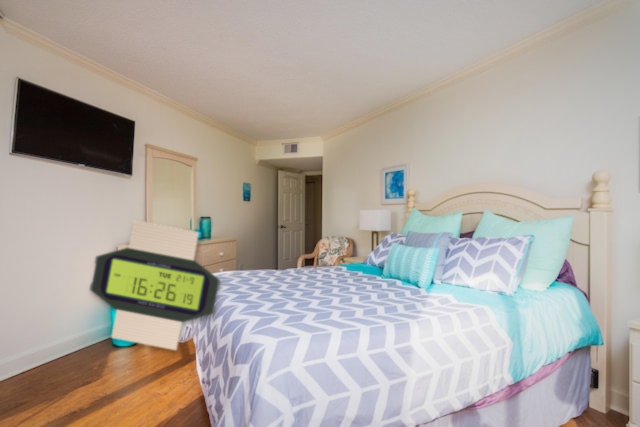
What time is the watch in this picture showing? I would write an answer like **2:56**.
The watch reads **16:26**
